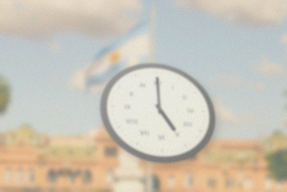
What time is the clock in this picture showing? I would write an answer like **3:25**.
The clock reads **5:00**
